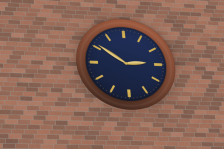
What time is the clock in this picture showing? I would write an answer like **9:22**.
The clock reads **2:51**
